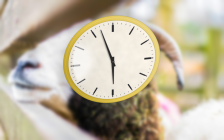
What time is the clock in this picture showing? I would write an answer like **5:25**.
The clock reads **5:57**
